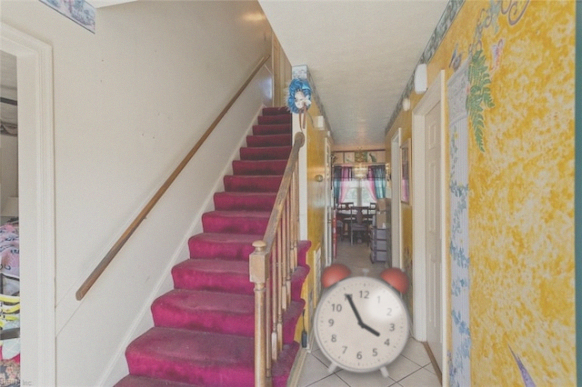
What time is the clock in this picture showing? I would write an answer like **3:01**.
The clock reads **3:55**
